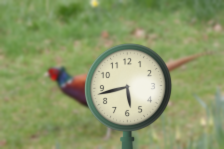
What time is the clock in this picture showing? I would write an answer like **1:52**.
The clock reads **5:43**
